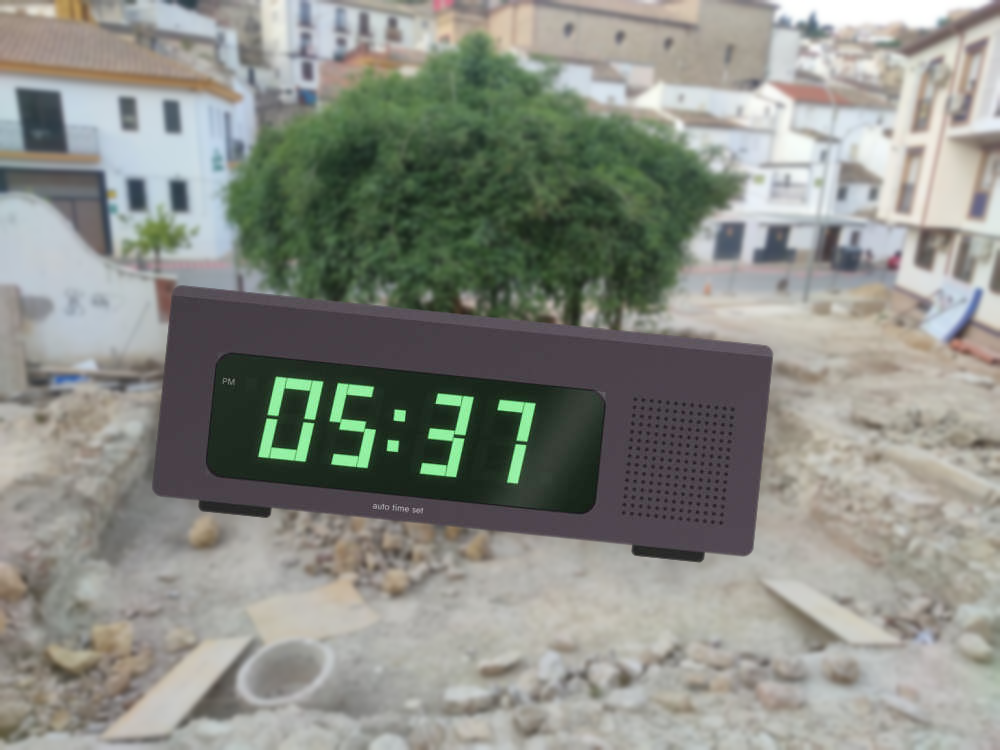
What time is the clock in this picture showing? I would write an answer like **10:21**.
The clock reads **5:37**
